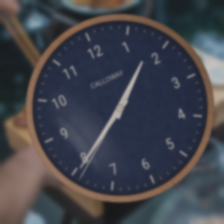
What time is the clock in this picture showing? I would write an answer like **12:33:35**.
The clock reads **1:39:39**
